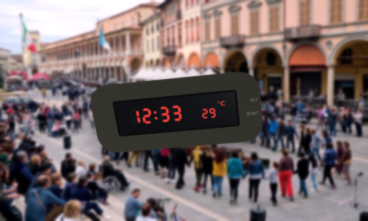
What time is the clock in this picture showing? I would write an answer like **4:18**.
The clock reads **12:33**
